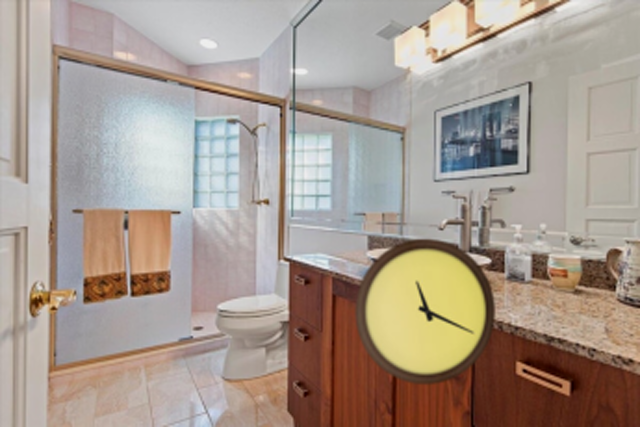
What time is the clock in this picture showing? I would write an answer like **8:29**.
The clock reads **11:19**
